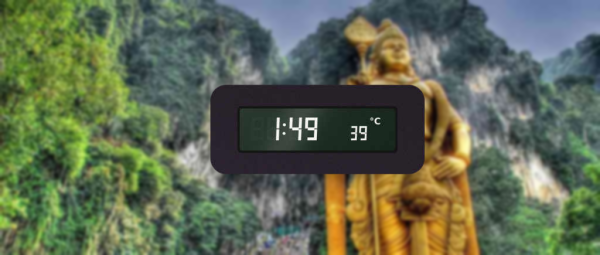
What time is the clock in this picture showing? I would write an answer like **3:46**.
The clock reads **1:49**
